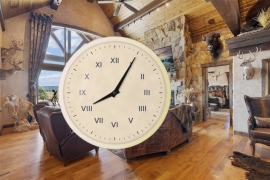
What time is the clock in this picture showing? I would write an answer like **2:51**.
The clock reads **8:05**
